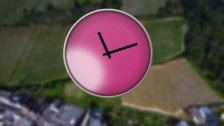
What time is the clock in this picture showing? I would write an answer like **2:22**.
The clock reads **11:12**
